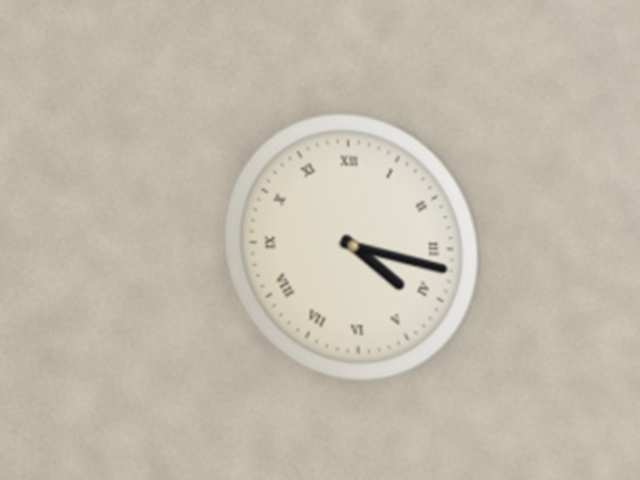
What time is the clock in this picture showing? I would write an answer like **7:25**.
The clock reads **4:17**
